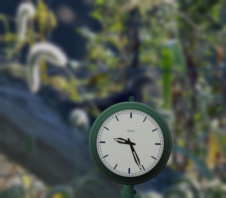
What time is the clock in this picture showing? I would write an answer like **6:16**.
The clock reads **9:26**
